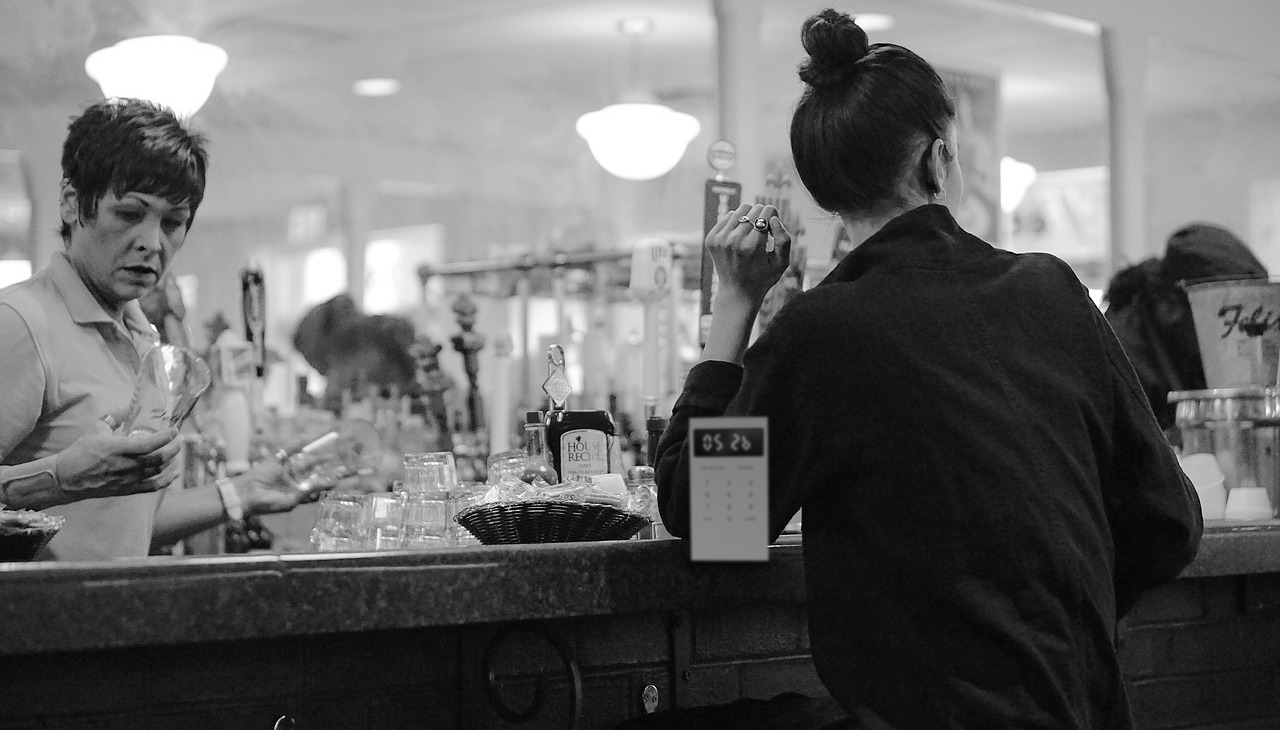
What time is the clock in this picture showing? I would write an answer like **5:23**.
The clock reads **5:26**
